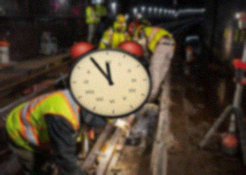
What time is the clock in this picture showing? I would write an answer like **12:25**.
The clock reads **11:55**
